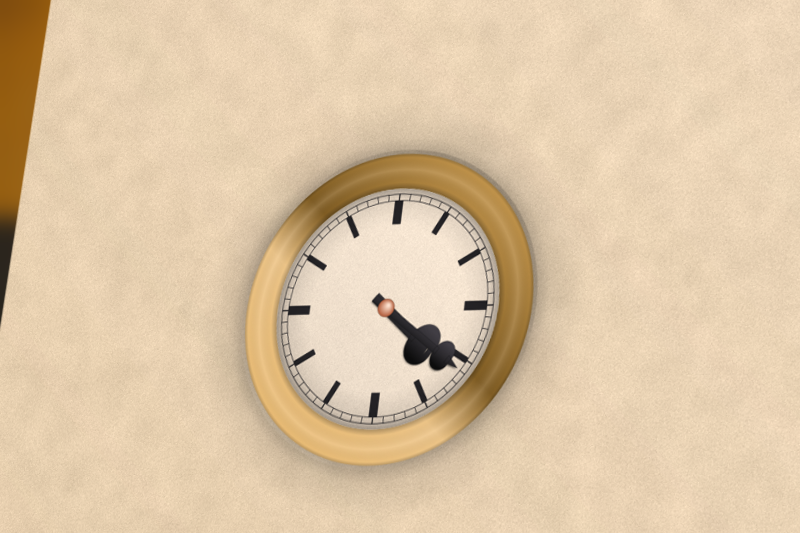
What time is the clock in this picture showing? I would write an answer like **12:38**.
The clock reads **4:21**
